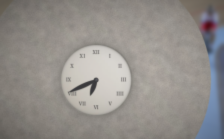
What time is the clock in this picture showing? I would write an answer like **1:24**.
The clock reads **6:41**
